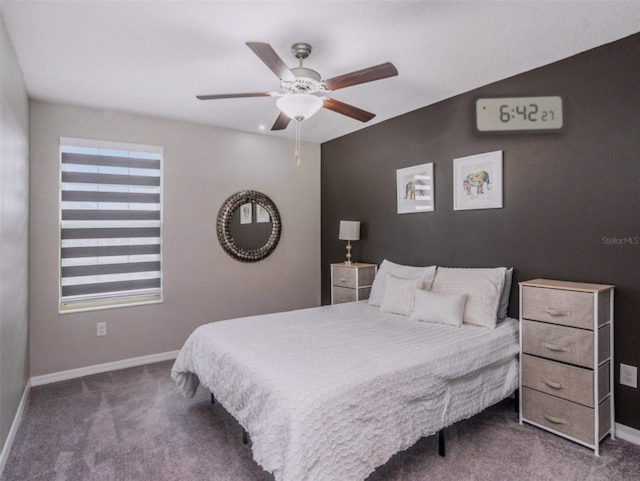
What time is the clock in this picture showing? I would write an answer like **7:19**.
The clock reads **6:42**
